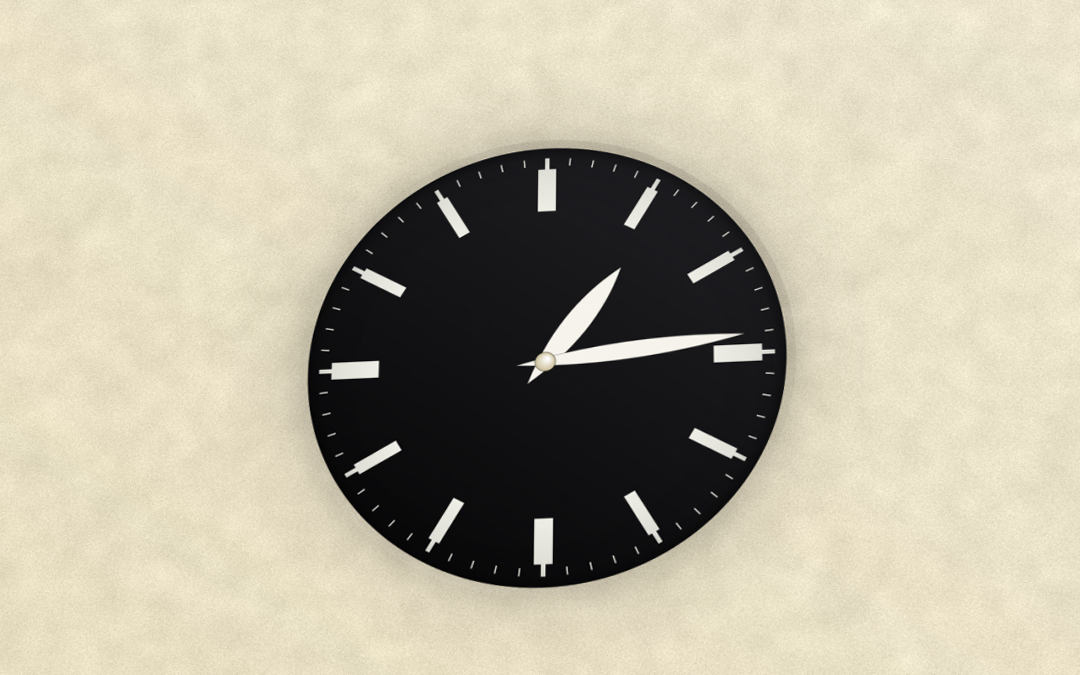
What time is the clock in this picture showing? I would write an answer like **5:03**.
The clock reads **1:14**
